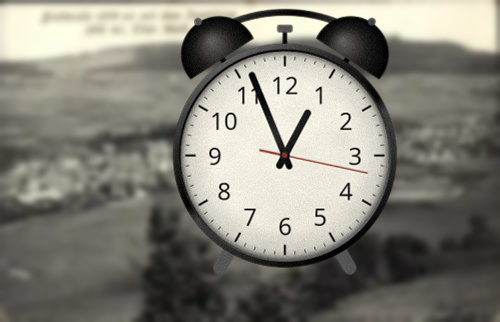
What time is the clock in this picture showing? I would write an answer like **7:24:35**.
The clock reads **12:56:17**
